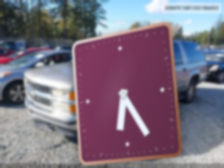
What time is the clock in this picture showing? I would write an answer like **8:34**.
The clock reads **6:25**
